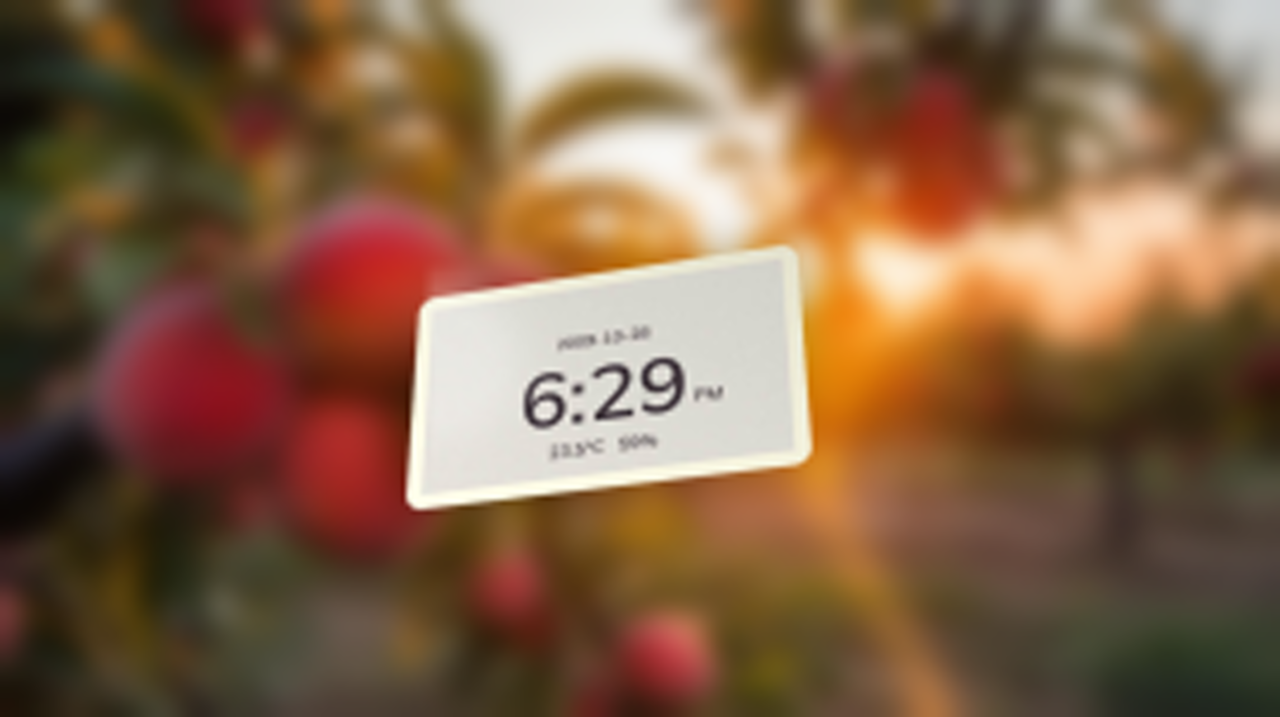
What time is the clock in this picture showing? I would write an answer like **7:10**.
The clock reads **6:29**
